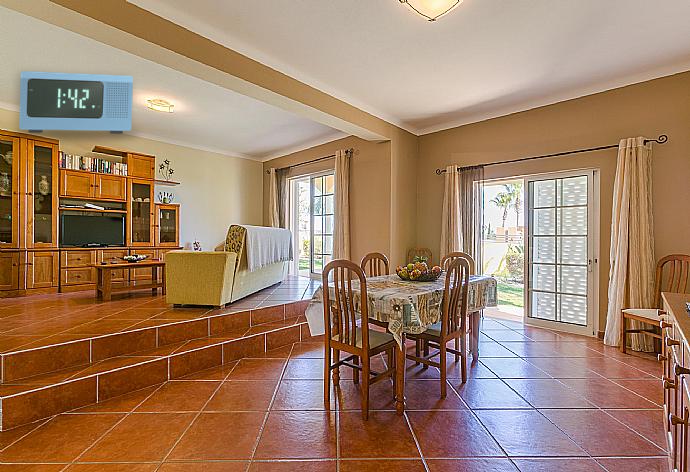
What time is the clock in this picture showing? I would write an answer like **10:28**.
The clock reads **1:42**
